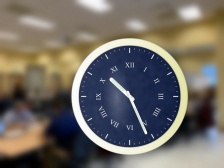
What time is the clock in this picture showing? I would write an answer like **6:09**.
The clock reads **10:26**
